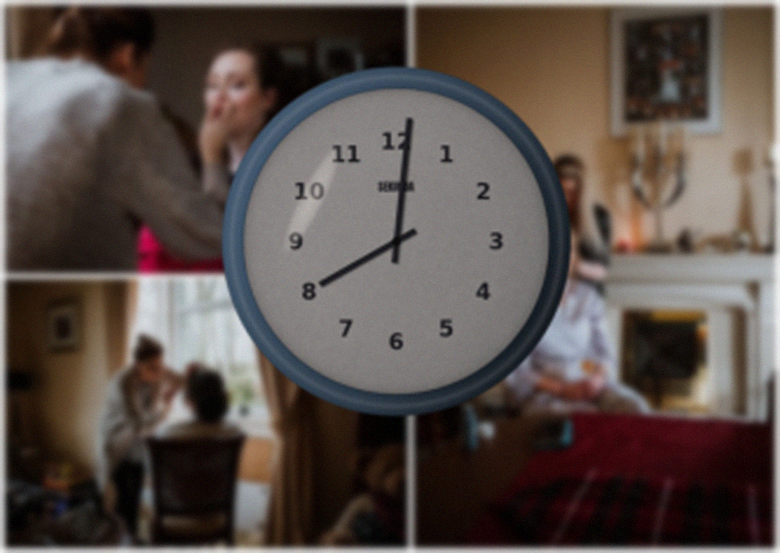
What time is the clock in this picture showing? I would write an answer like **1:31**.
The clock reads **8:01**
